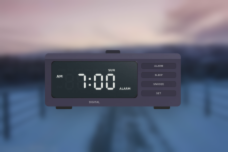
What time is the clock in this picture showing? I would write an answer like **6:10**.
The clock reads **7:00**
